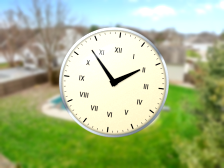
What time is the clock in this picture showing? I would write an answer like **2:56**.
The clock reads **1:53**
